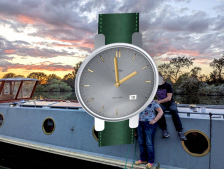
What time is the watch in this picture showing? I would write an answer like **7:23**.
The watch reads **1:59**
